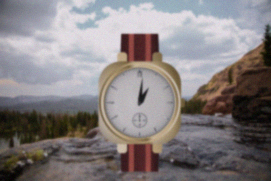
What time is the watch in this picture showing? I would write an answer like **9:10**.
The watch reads **1:01**
